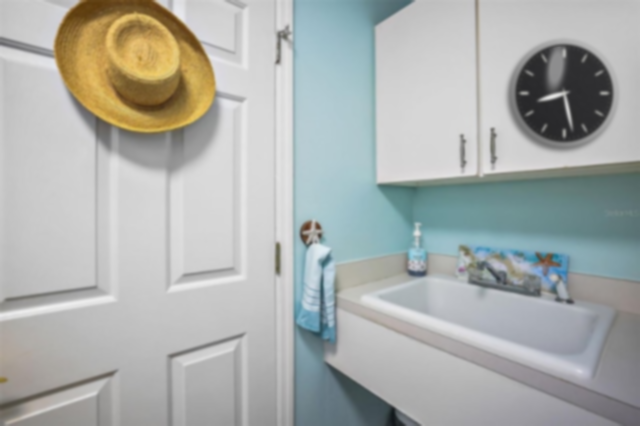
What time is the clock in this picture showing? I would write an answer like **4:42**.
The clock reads **8:28**
